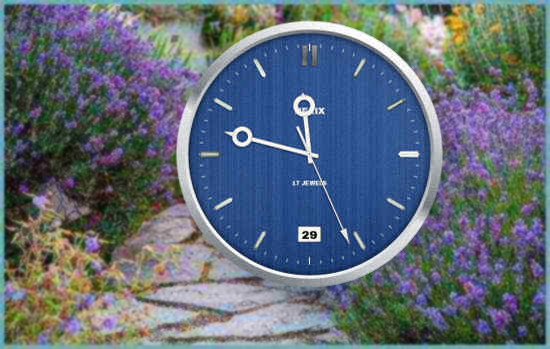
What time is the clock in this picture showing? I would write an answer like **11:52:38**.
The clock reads **11:47:26**
